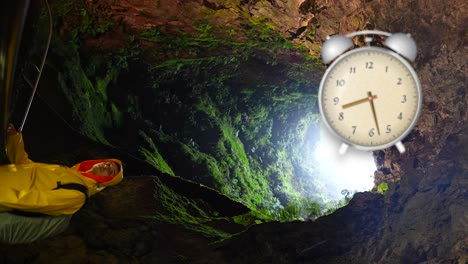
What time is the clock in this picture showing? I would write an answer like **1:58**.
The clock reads **8:28**
